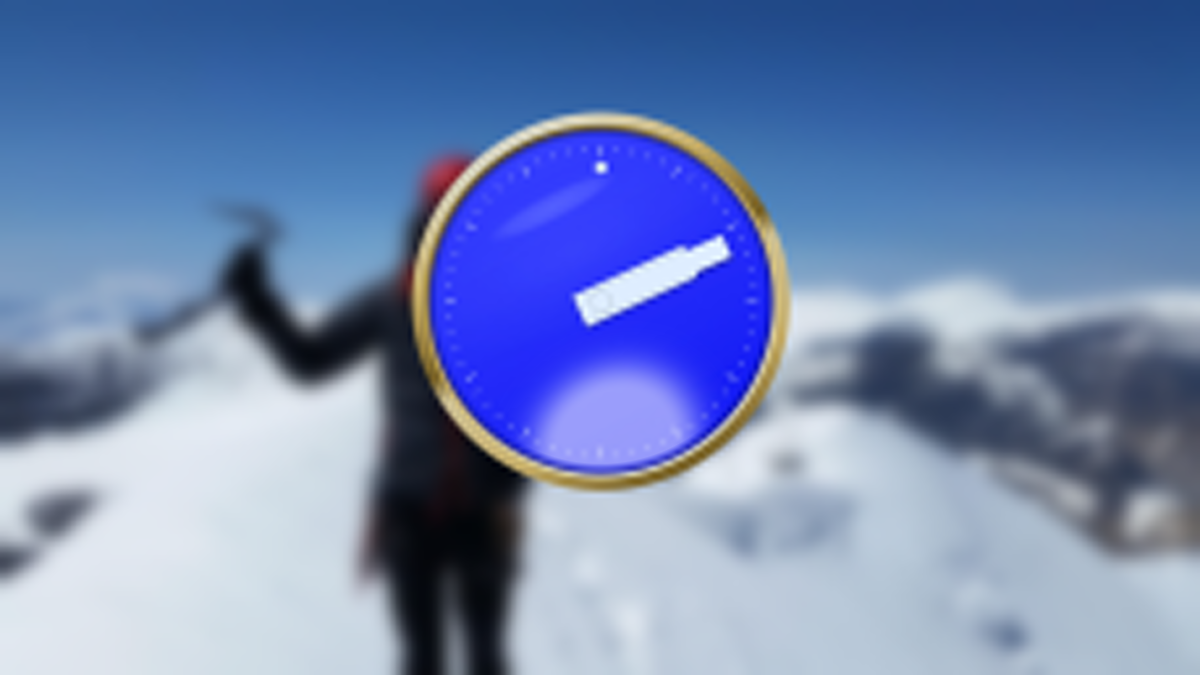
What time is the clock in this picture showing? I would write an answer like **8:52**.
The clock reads **2:11**
